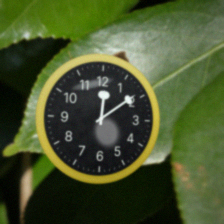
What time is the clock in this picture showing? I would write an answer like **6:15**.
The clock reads **12:09**
